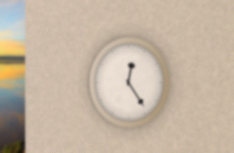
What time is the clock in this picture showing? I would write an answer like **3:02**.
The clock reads **12:24**
